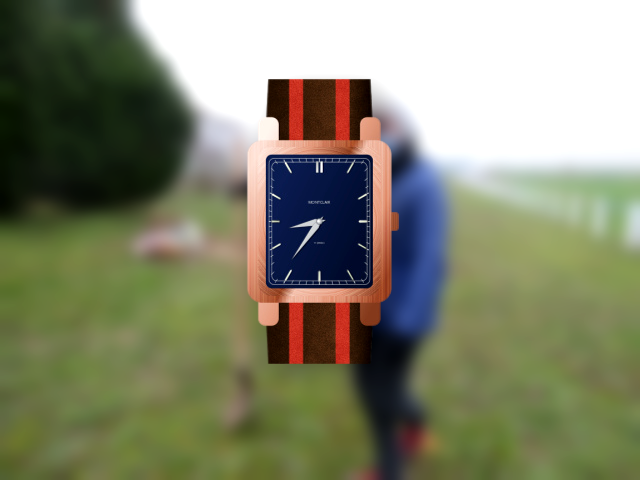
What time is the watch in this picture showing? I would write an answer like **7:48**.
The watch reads **8:36**
